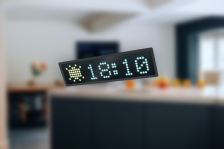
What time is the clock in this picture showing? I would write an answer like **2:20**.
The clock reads **18:10**
